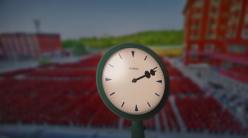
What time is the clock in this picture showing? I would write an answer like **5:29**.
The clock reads **2:11**
